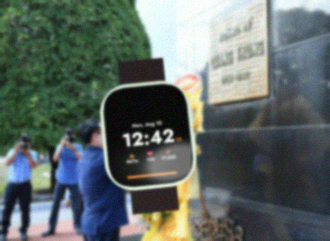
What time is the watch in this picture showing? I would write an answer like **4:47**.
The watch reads **12:42**
